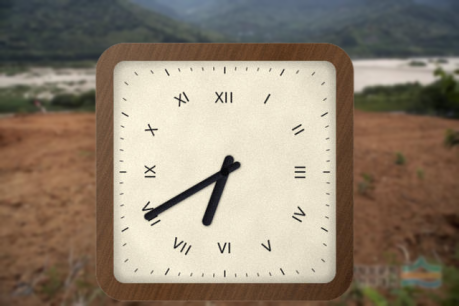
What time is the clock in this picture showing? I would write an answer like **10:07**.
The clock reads **6:40**
